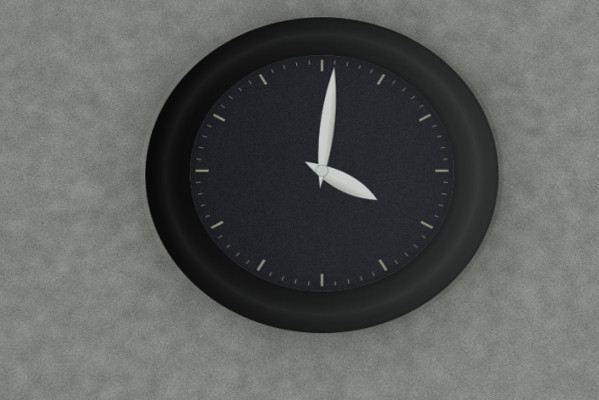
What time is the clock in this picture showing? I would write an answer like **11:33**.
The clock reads **4:01**
